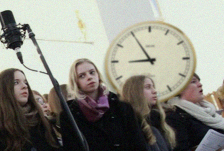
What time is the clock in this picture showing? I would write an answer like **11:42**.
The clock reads **8:55**
